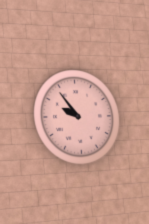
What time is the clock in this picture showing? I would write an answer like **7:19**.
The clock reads **9:54**
